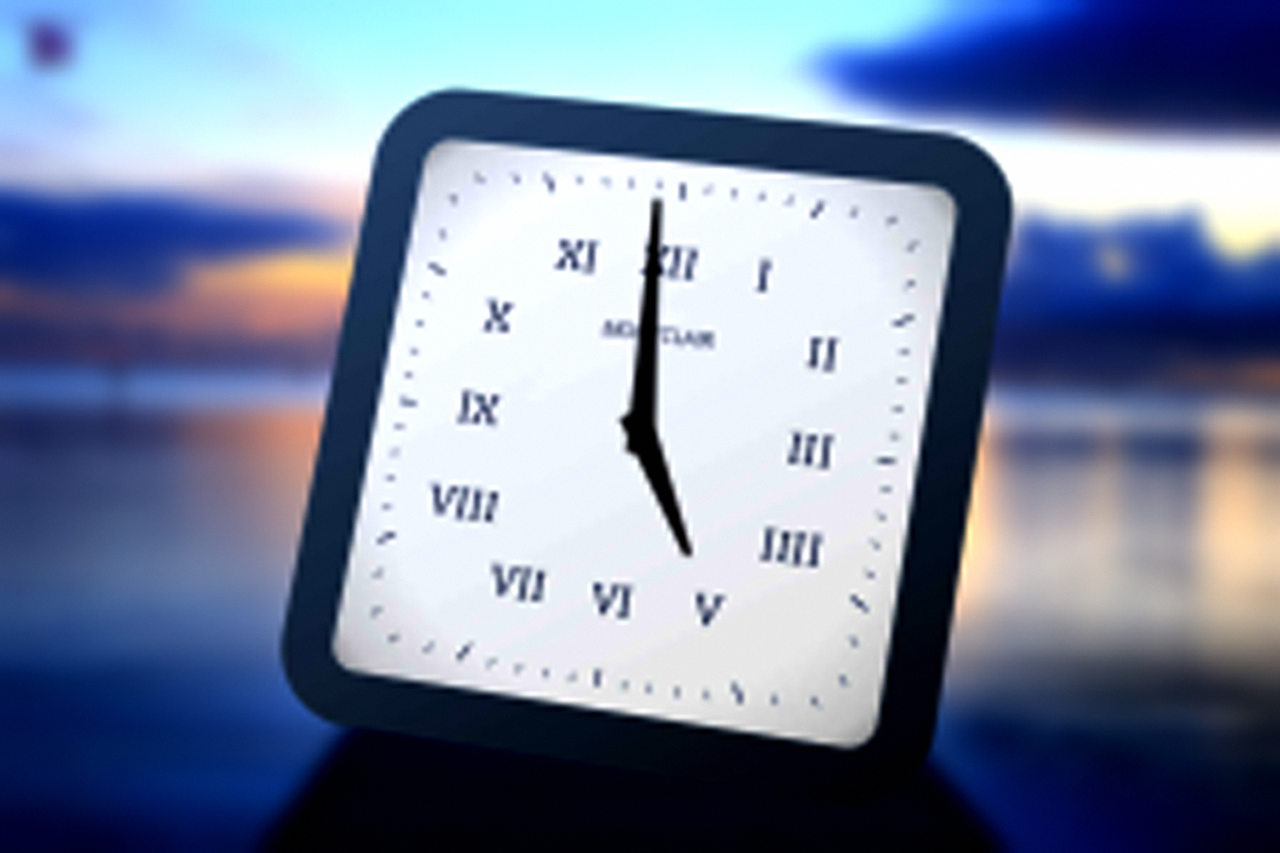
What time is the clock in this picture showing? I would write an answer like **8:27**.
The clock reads **4:59**
